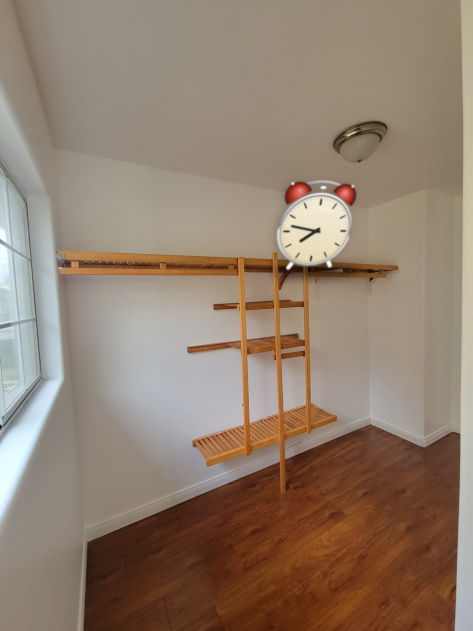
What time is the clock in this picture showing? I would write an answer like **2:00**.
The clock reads **7:47**
